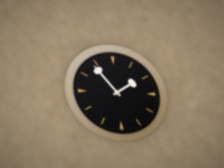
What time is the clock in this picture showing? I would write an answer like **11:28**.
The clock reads **1:54**
